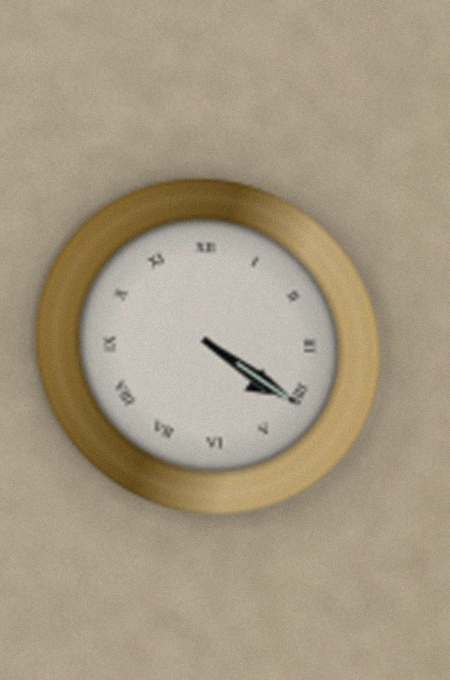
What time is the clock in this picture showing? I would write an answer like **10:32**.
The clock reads **4:21**
